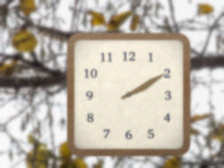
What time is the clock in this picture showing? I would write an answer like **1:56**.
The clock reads **2:10**
